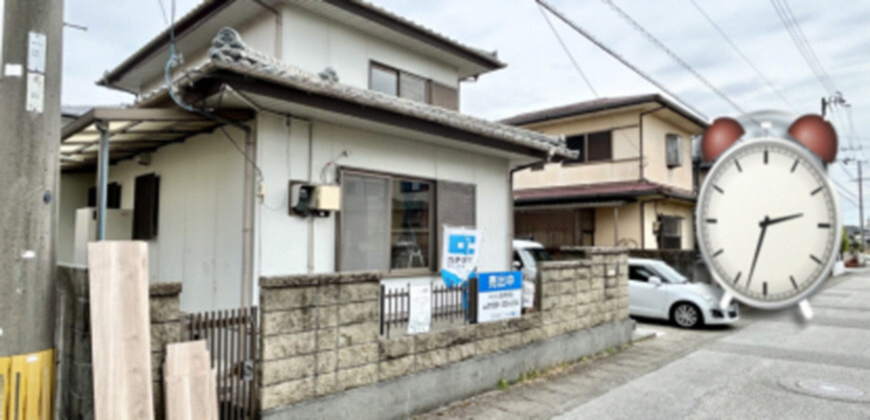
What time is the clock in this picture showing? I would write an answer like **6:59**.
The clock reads **2:33**
